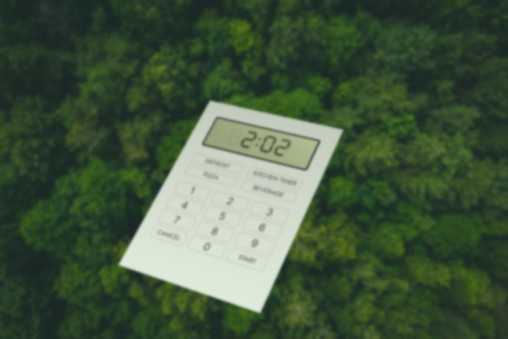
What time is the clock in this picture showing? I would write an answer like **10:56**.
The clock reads **2:02**
